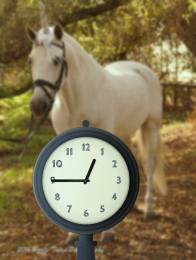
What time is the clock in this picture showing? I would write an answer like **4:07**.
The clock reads **12:45**
